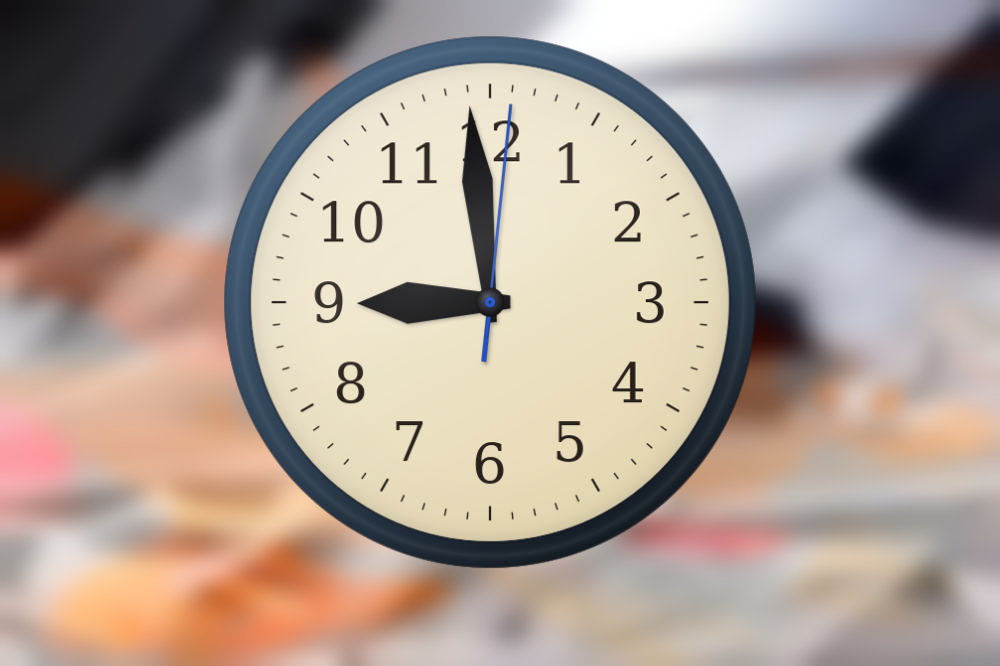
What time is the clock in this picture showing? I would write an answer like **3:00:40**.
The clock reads **8:59:01**
